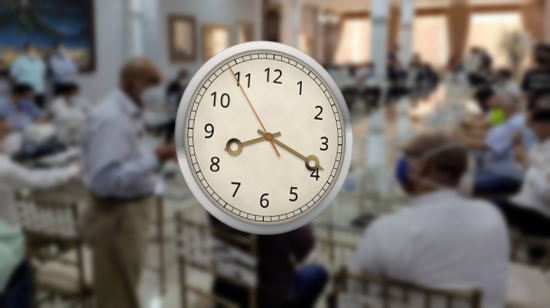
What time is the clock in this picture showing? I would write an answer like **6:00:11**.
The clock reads **8:18:54**
